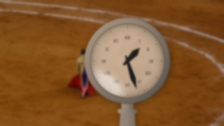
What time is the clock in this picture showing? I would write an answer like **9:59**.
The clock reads **1:27**
